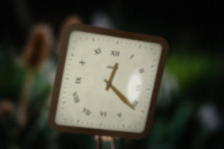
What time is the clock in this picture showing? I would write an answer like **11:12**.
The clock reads **12:21**
